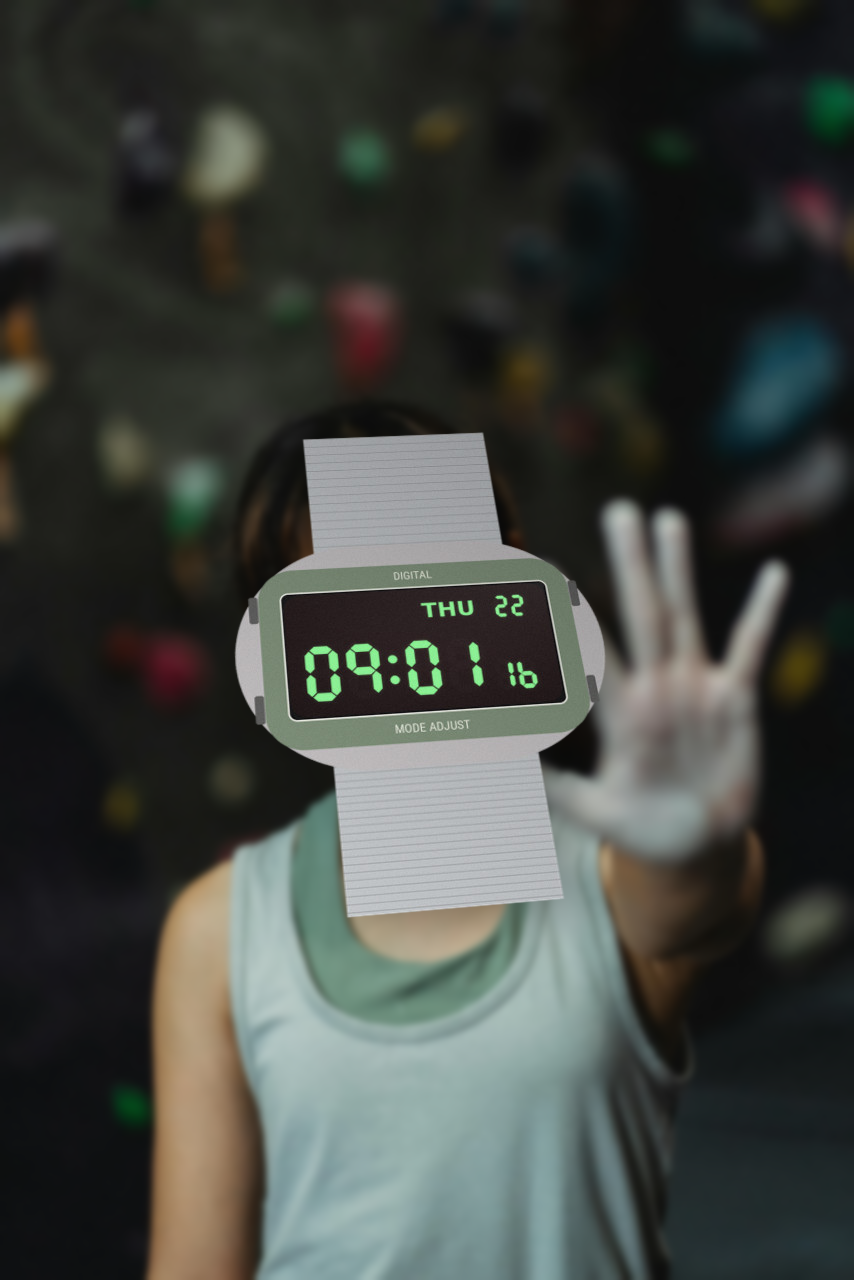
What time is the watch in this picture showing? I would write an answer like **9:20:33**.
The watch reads **9:01:16**
